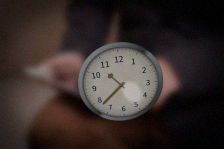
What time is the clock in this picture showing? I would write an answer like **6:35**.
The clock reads **10:38**
